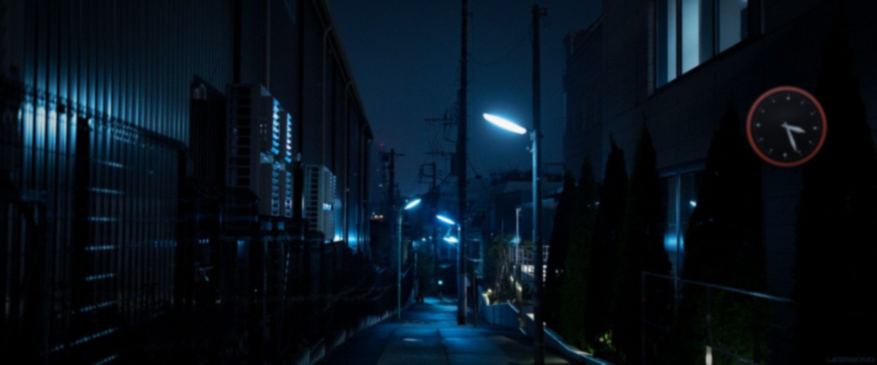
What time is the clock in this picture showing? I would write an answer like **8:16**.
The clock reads **3:26**
